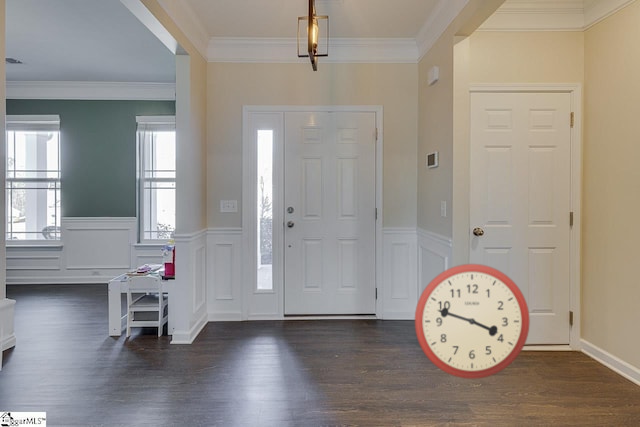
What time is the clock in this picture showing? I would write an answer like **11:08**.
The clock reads **3:48**
